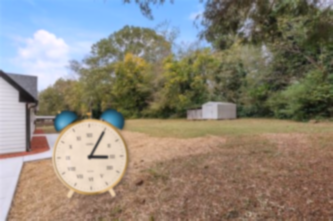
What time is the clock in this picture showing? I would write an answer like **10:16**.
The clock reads **3:05**
